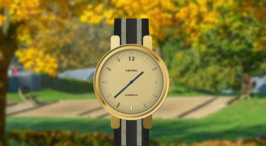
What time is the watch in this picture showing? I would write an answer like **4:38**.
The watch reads **1:38**
